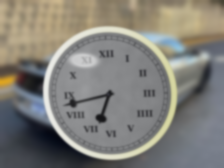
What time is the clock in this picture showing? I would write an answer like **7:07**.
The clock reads **6:43**
